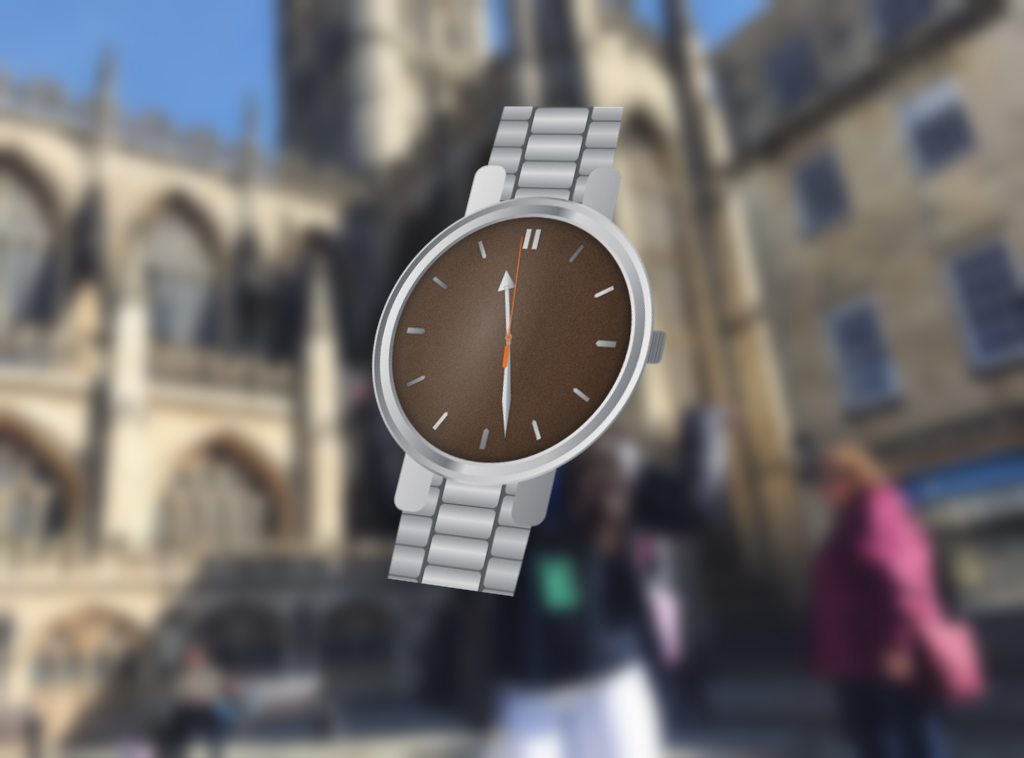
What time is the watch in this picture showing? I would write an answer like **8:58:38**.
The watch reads **11:27:59**
